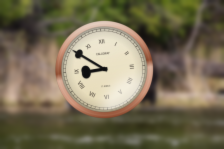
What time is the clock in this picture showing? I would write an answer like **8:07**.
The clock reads **8:51**
